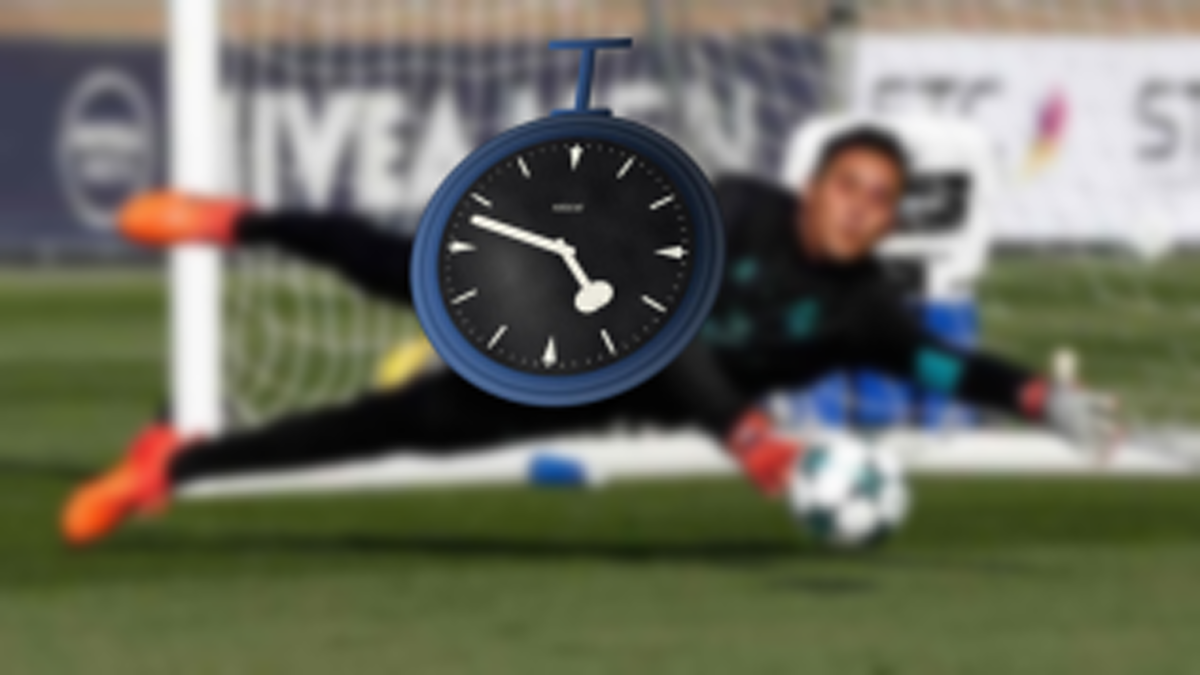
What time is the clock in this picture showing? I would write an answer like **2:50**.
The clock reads **4:48**
